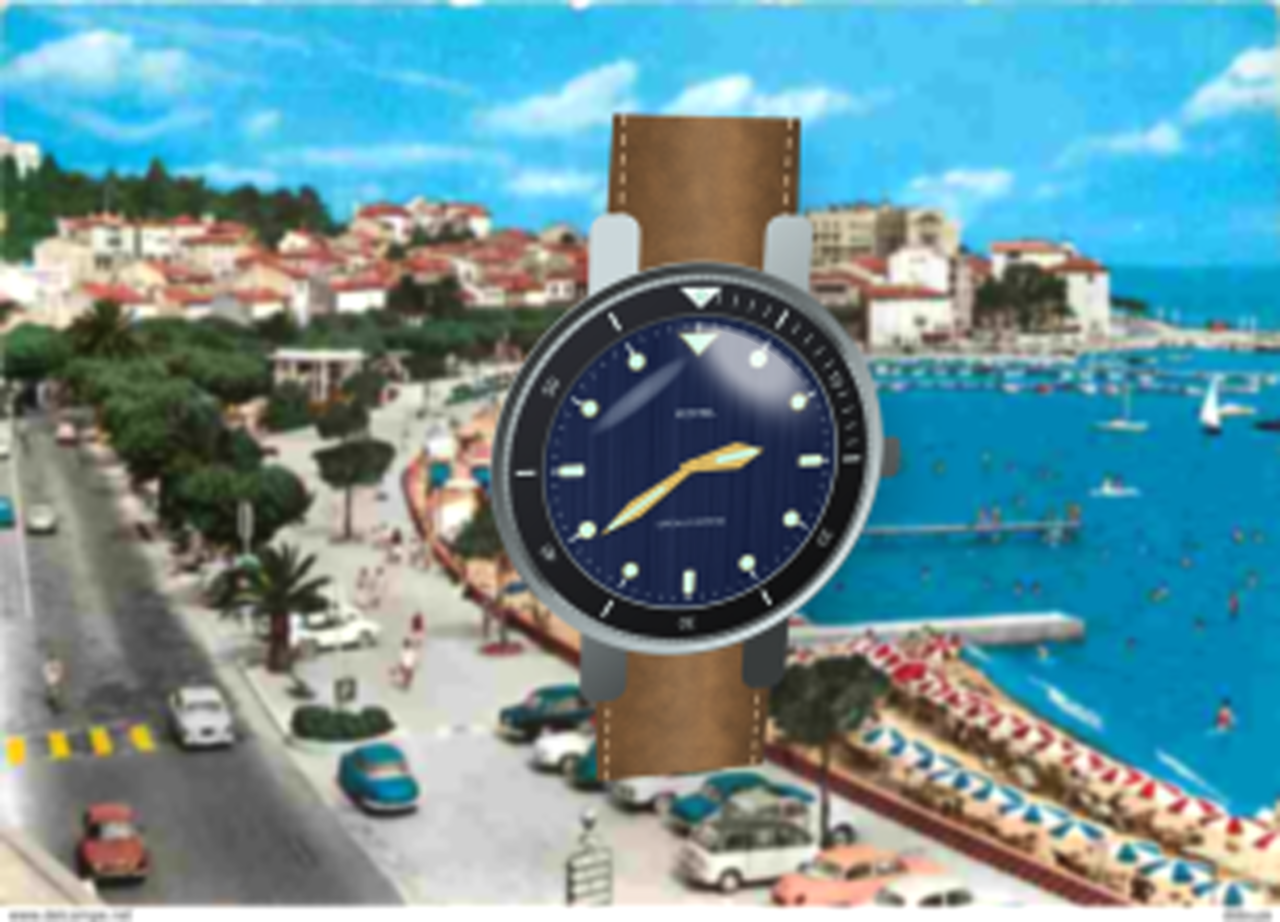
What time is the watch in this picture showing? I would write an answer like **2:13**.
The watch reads **2:39**
